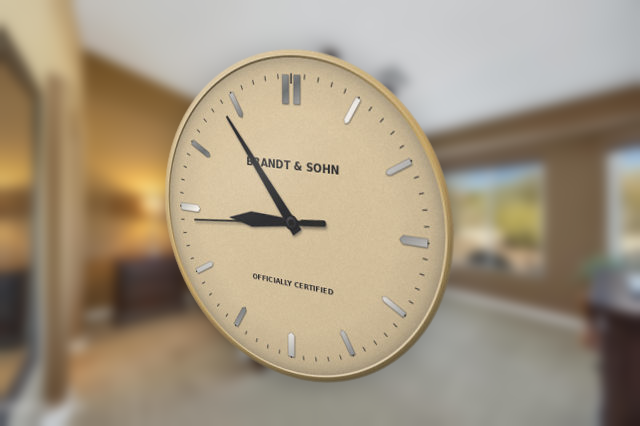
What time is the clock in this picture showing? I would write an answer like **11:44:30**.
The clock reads **8:53:44**
